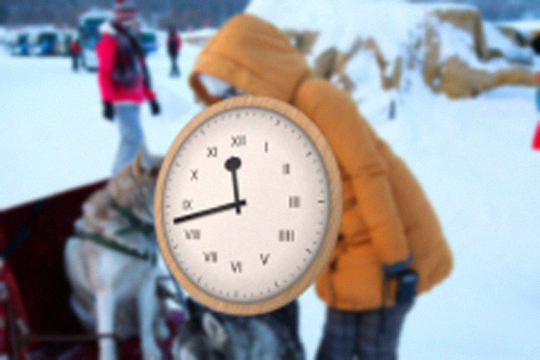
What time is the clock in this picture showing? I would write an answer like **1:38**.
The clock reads **11:43**
